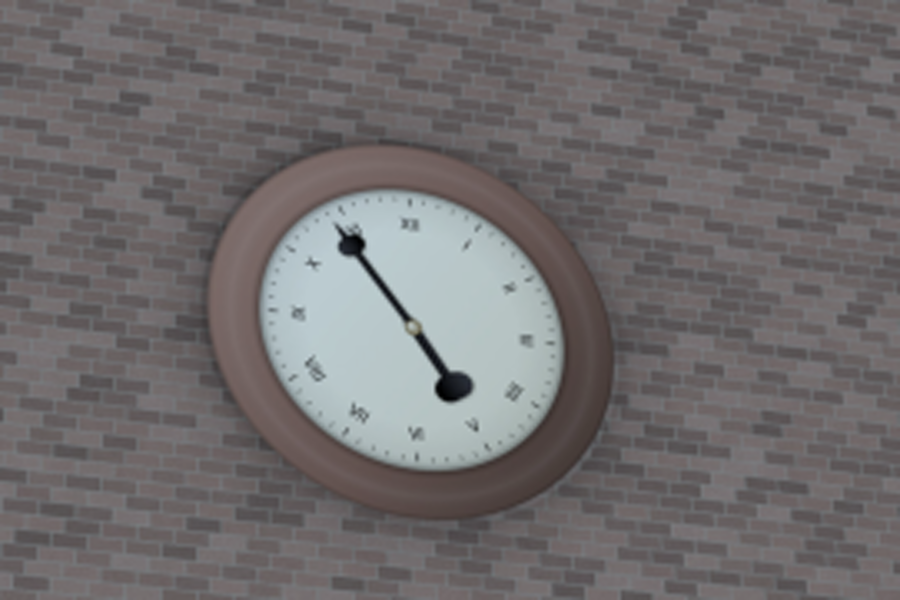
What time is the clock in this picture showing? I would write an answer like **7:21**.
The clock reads **4:54**
